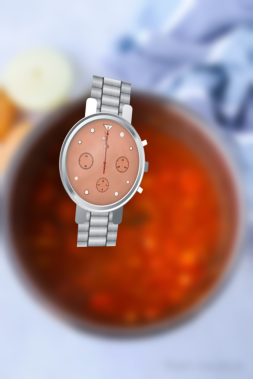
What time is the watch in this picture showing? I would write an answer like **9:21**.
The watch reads **11:59**
